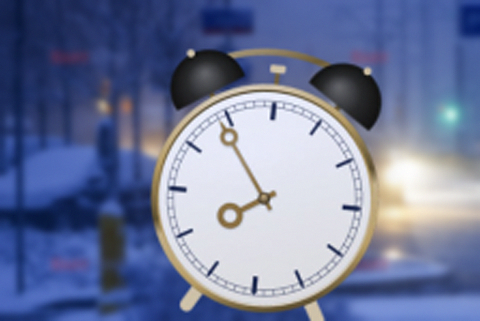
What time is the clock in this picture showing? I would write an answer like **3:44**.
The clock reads **7:54**
